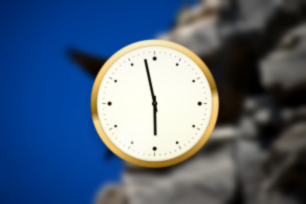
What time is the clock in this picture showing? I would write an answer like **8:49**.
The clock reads **5:58**
